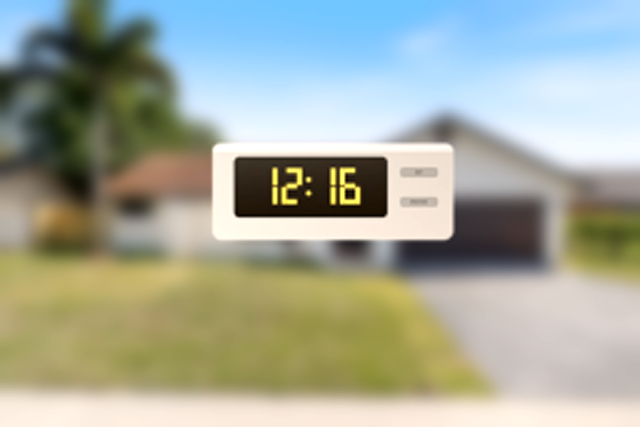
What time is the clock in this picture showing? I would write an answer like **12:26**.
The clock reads **12:16**
